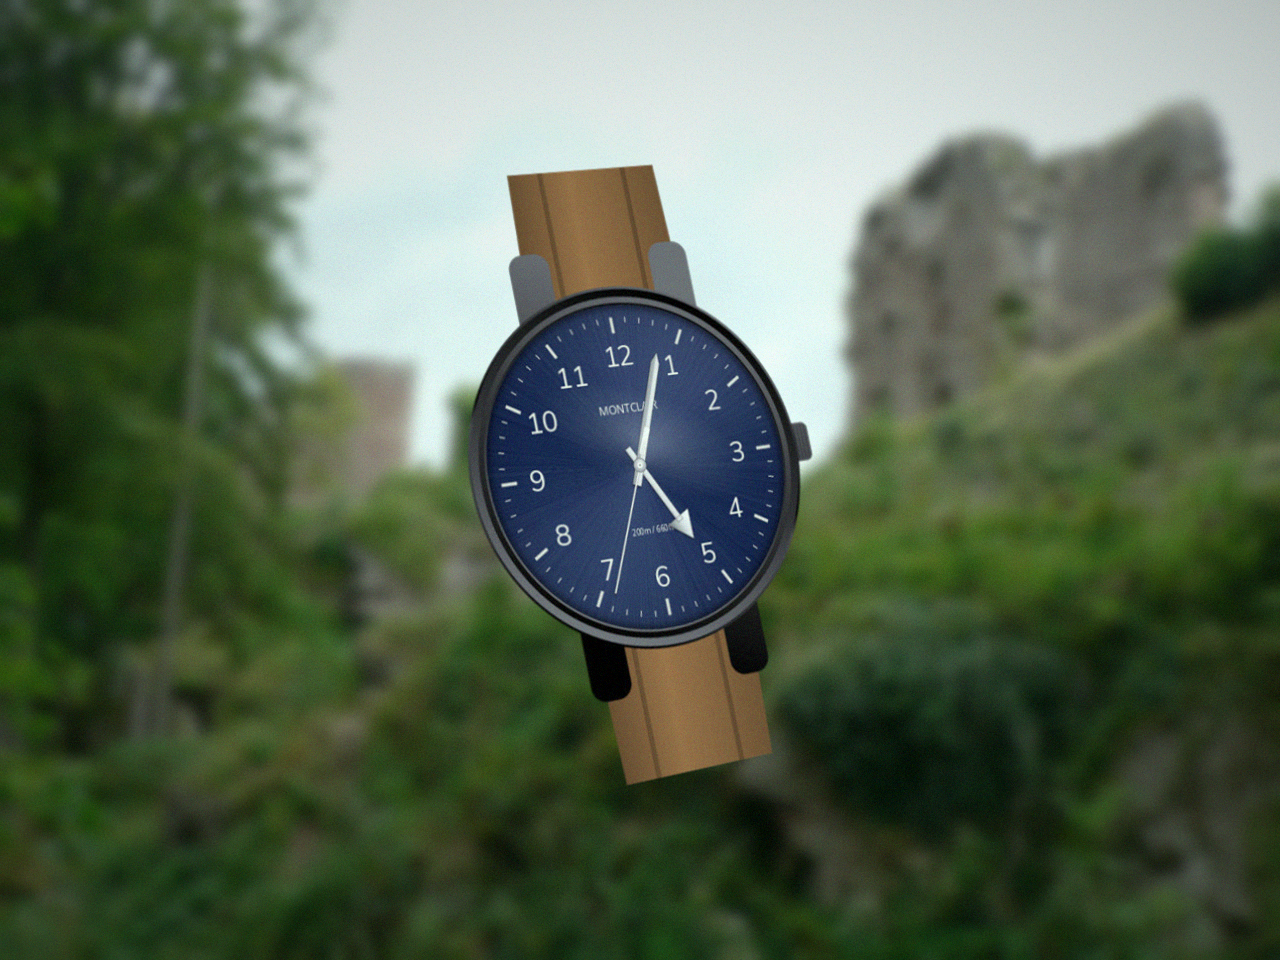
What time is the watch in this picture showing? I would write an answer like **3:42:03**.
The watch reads **5:03:34**
